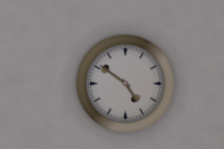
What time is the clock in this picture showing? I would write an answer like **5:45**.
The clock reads **4:51**
